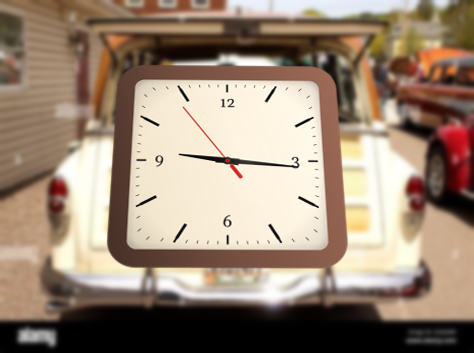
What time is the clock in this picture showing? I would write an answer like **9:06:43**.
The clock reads **9:15:54**
